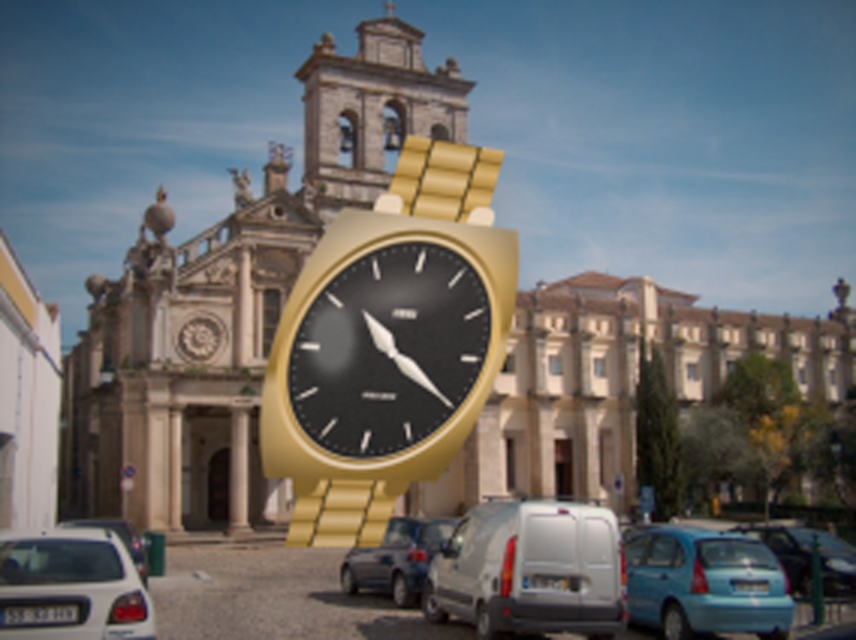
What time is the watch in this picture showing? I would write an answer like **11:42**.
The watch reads **10:20**
